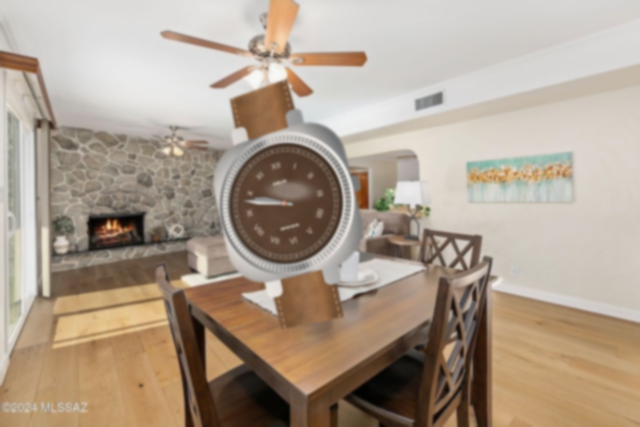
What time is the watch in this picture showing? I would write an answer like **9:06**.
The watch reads **9:48**
